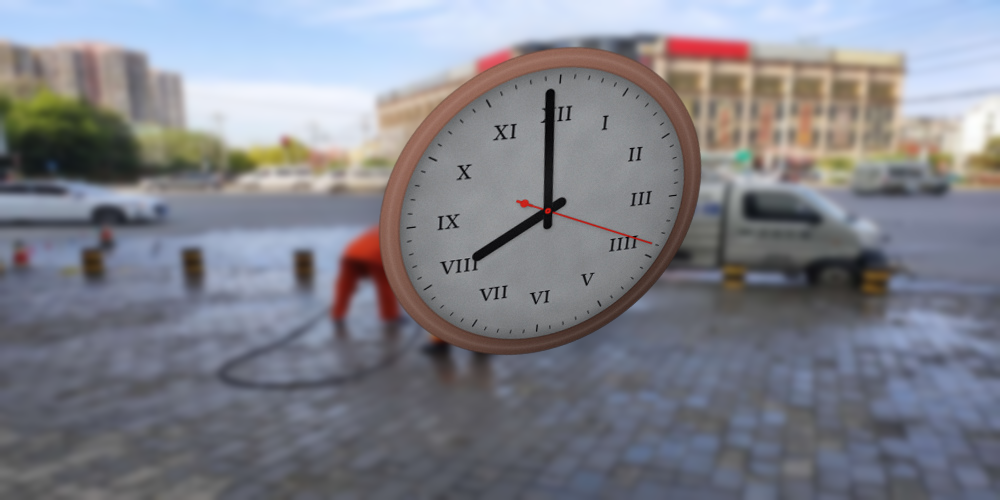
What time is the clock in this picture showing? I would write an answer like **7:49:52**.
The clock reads **7:59:19**
